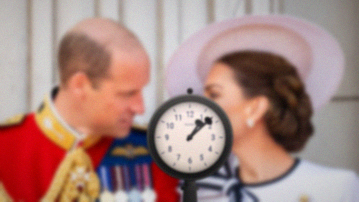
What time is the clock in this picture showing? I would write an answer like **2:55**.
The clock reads **1:08**
